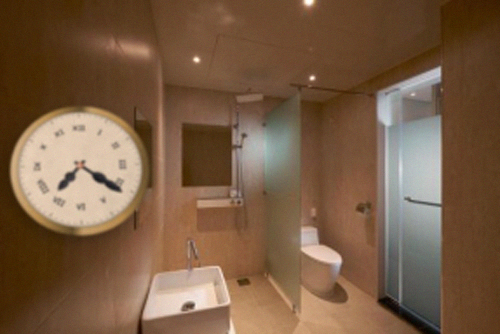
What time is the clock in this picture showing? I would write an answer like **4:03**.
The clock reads **7:21**
